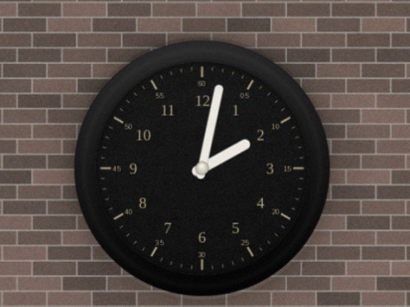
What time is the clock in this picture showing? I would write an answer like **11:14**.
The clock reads **2:02**
